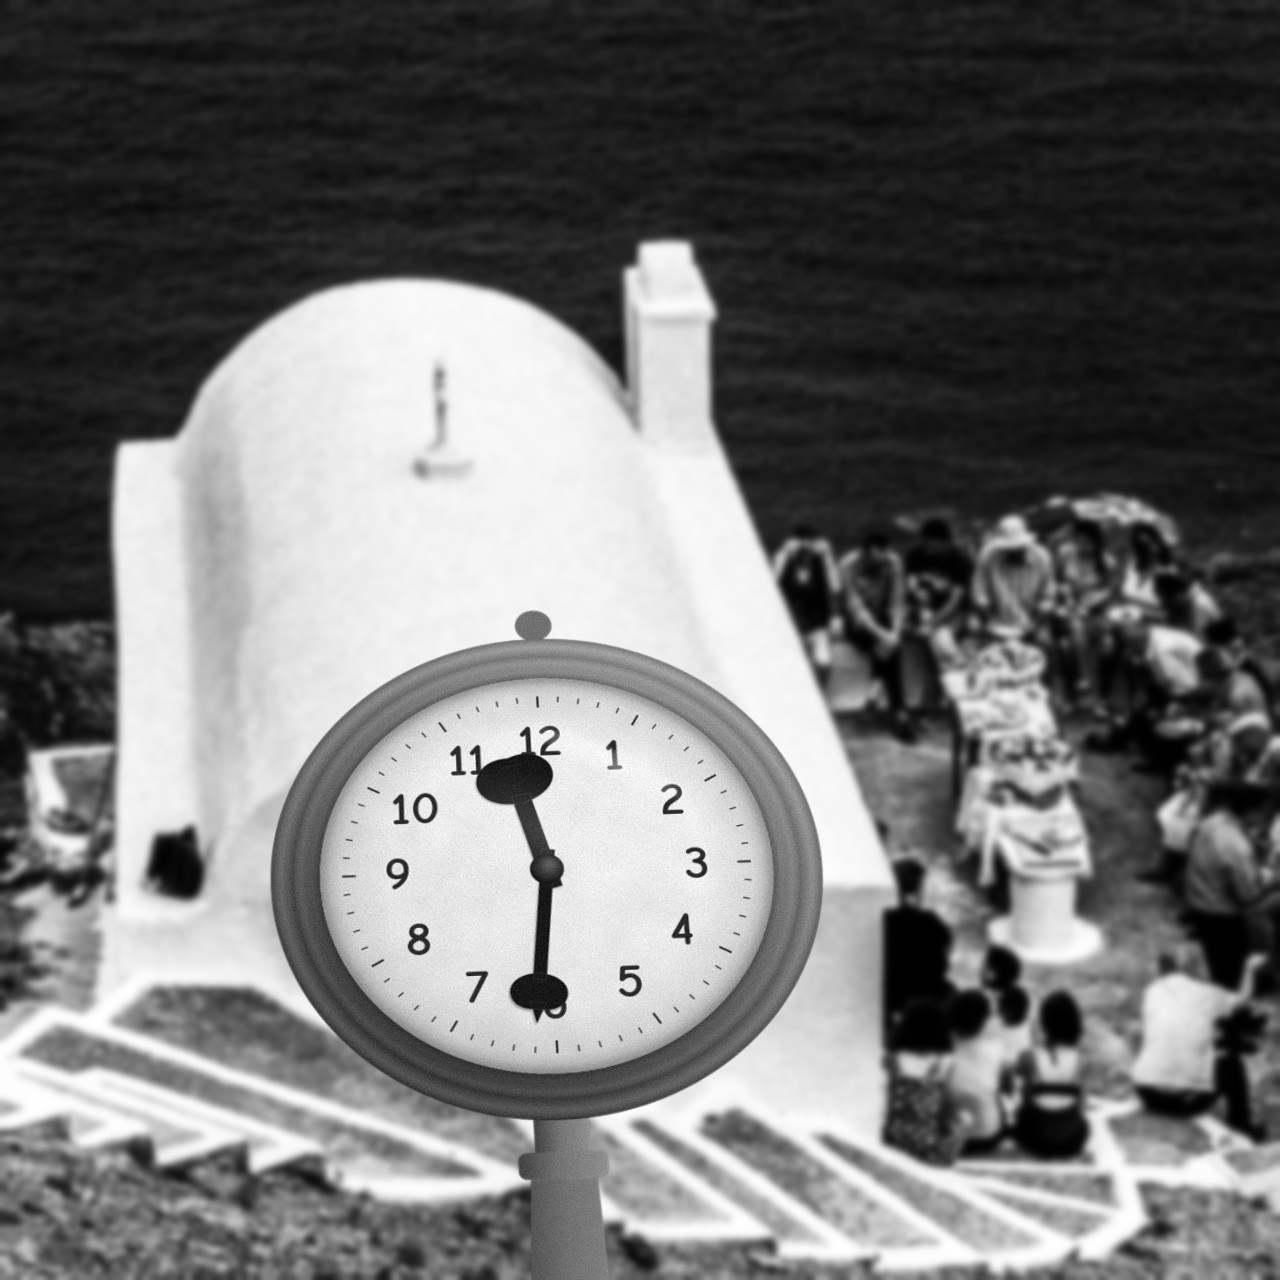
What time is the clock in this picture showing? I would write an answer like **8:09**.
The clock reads **11:31**
